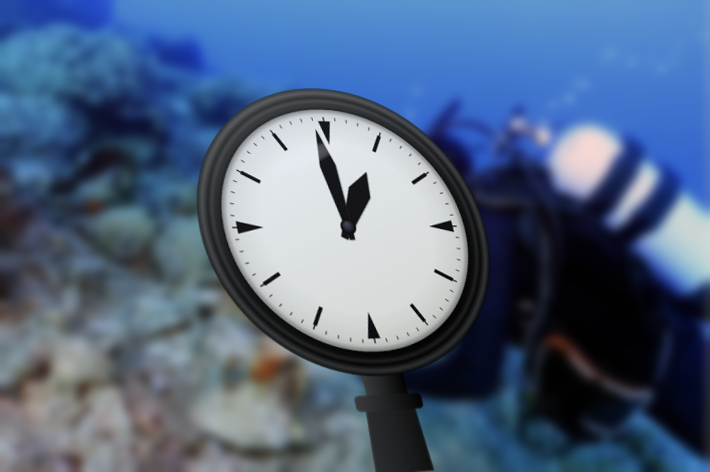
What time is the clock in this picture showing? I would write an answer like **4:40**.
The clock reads **12:59**
